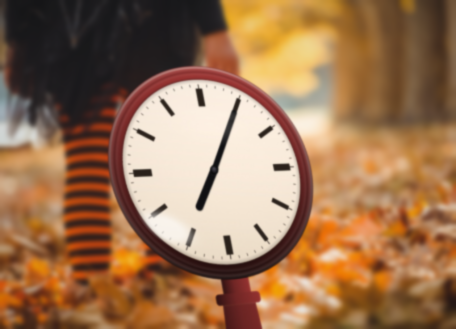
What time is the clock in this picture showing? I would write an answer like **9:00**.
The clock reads **7:05**
